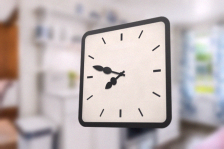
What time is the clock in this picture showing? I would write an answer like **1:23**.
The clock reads **7:48**
